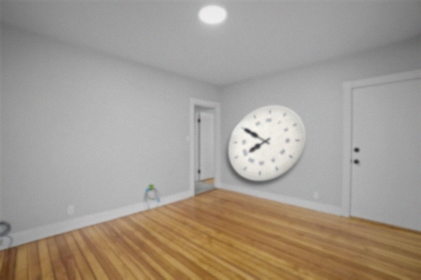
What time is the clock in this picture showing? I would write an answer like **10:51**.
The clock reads **7:50**
